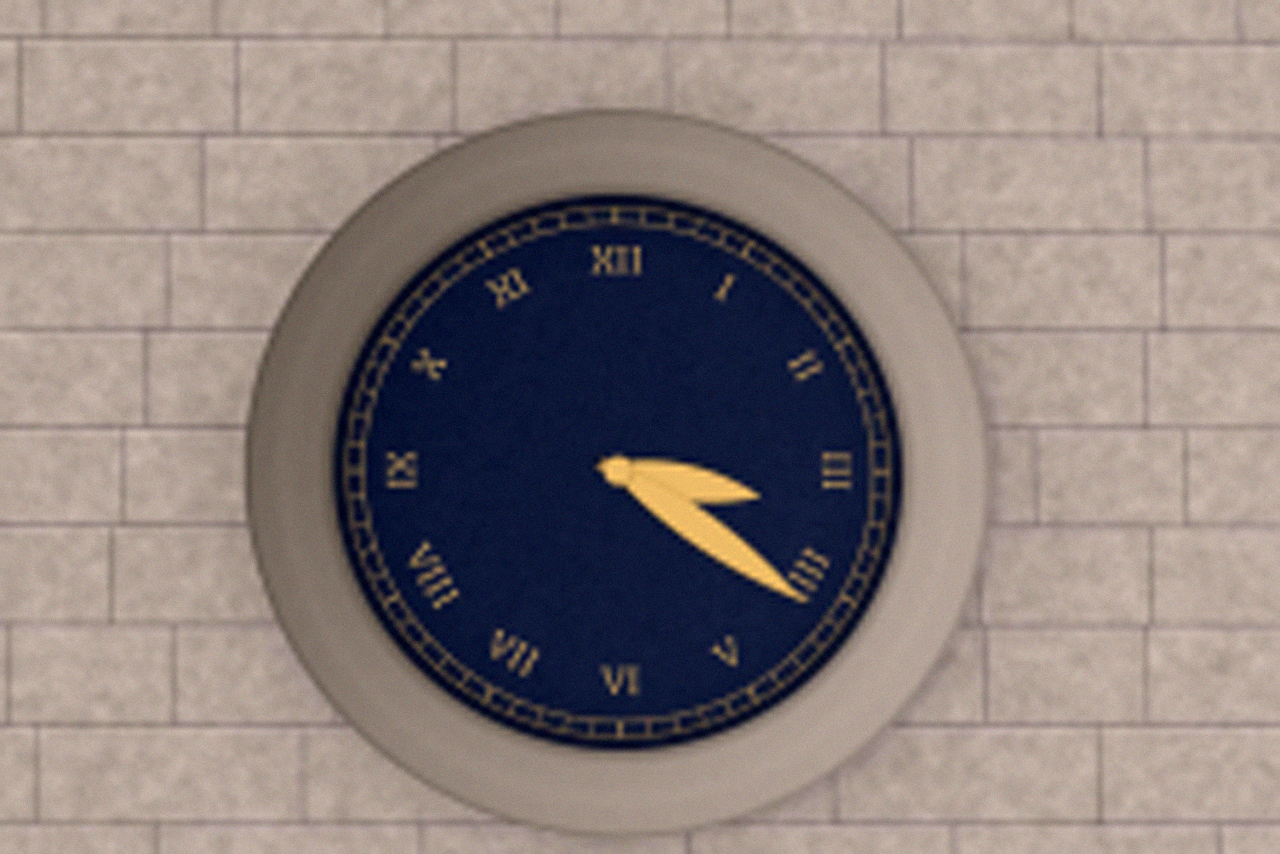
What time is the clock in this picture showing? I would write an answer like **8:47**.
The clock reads **3:21**
